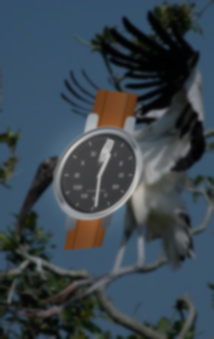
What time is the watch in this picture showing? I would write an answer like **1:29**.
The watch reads **12:29**
